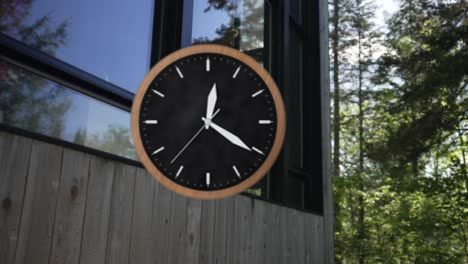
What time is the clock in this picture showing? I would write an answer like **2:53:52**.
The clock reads **12:20:37**
